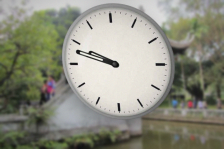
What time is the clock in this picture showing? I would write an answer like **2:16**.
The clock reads **9:48**
